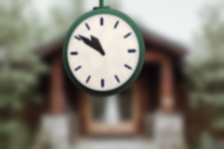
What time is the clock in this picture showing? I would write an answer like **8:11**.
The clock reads **10:51**
